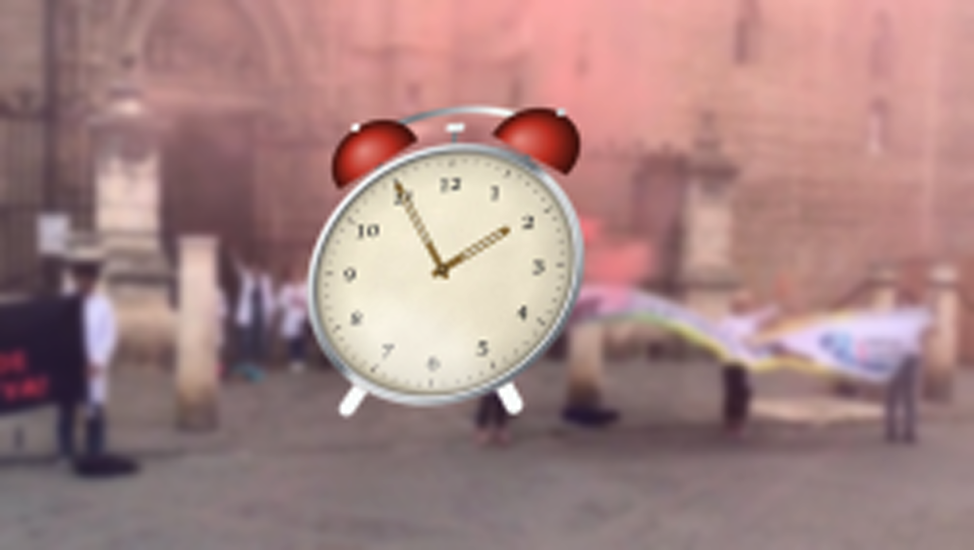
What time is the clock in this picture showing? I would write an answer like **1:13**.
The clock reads **1:55**
